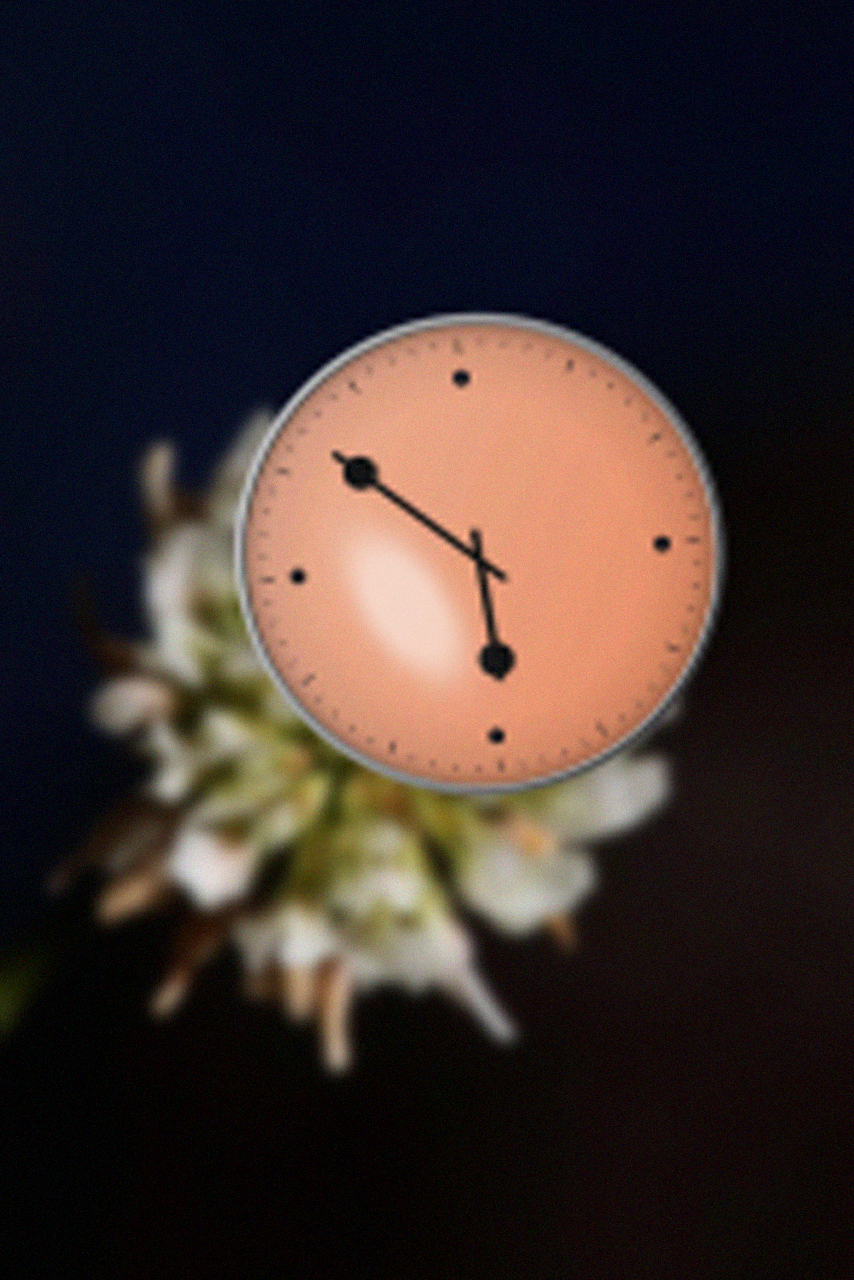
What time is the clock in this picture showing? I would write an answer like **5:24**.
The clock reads **5:52**
